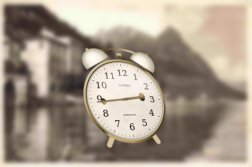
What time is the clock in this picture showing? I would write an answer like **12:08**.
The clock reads **2:44**
